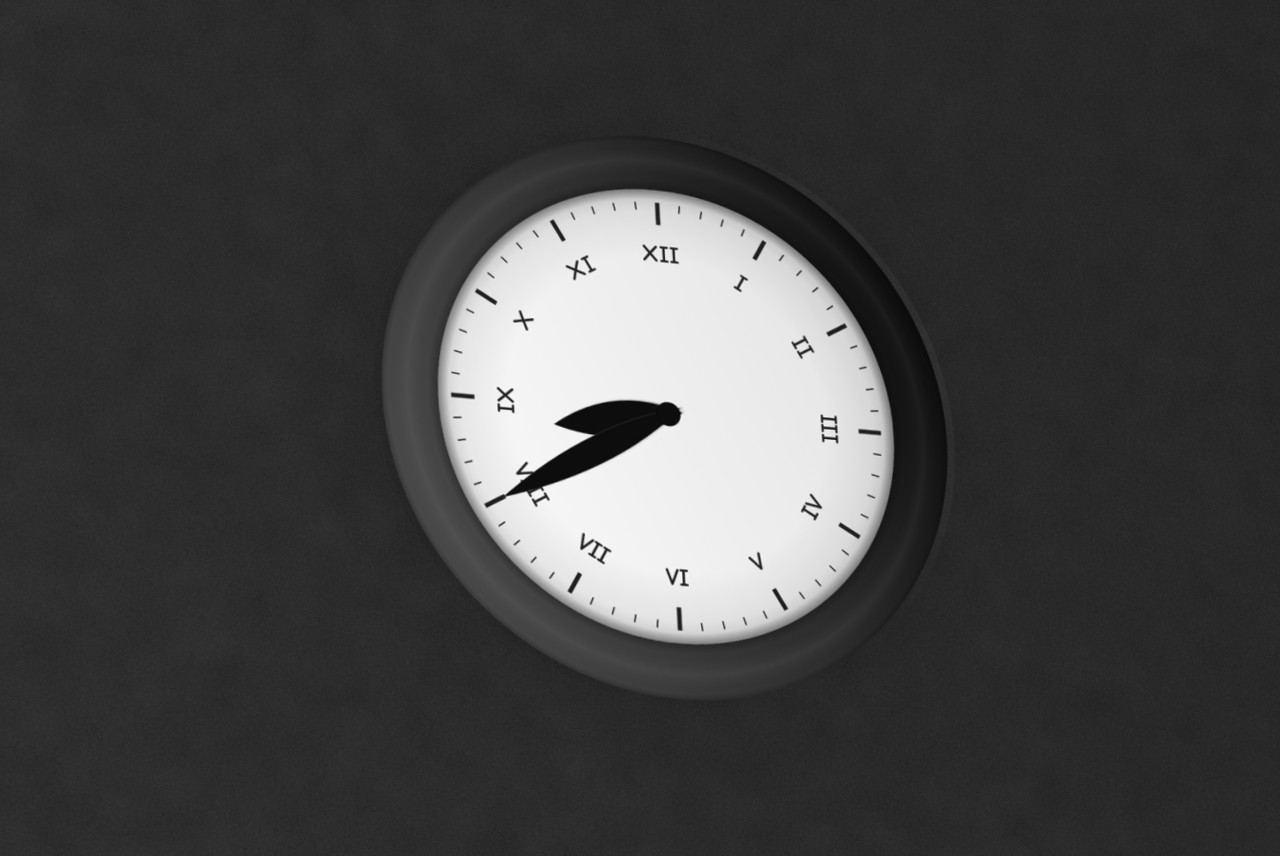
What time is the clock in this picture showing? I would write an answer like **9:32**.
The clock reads **8:40**
